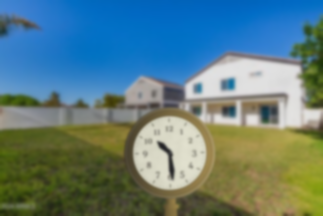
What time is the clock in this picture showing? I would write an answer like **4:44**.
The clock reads **10:29**
